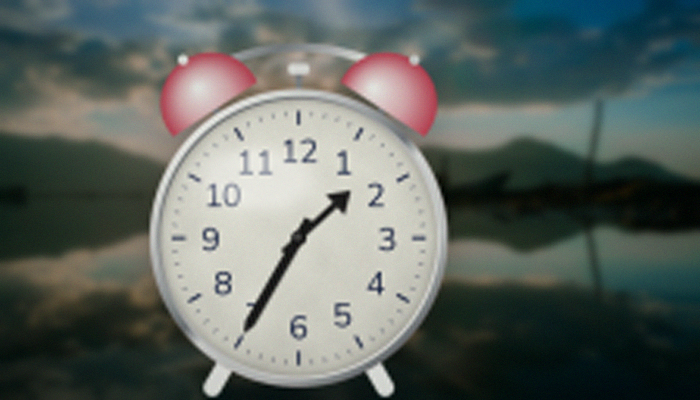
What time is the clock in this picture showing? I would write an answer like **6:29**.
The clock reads **1:35**
